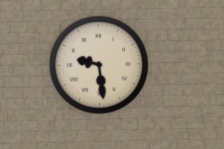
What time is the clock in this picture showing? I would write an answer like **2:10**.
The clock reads **9:29**
